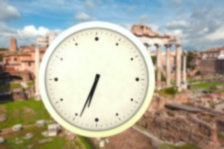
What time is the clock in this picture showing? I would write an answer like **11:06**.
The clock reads **6:34**
